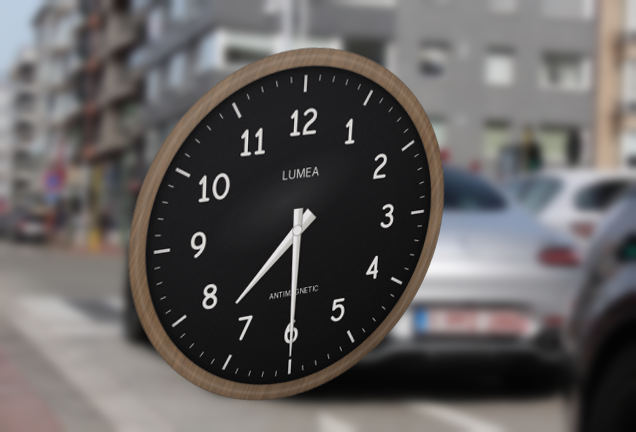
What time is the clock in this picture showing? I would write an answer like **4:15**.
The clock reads **7:30**
